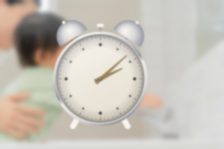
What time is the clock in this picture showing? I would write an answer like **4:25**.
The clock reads **2:08**
